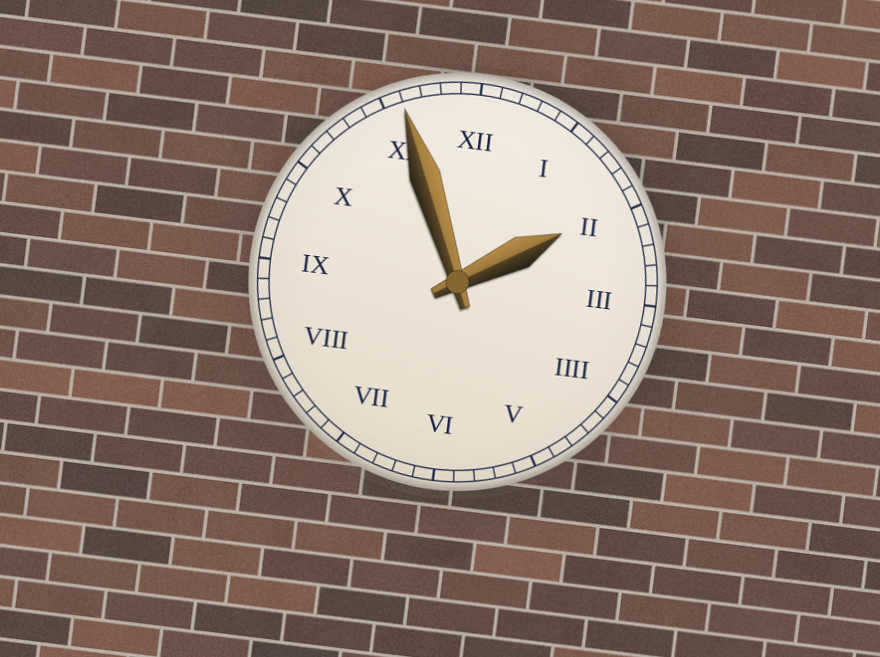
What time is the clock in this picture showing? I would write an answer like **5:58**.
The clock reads **1:56**
